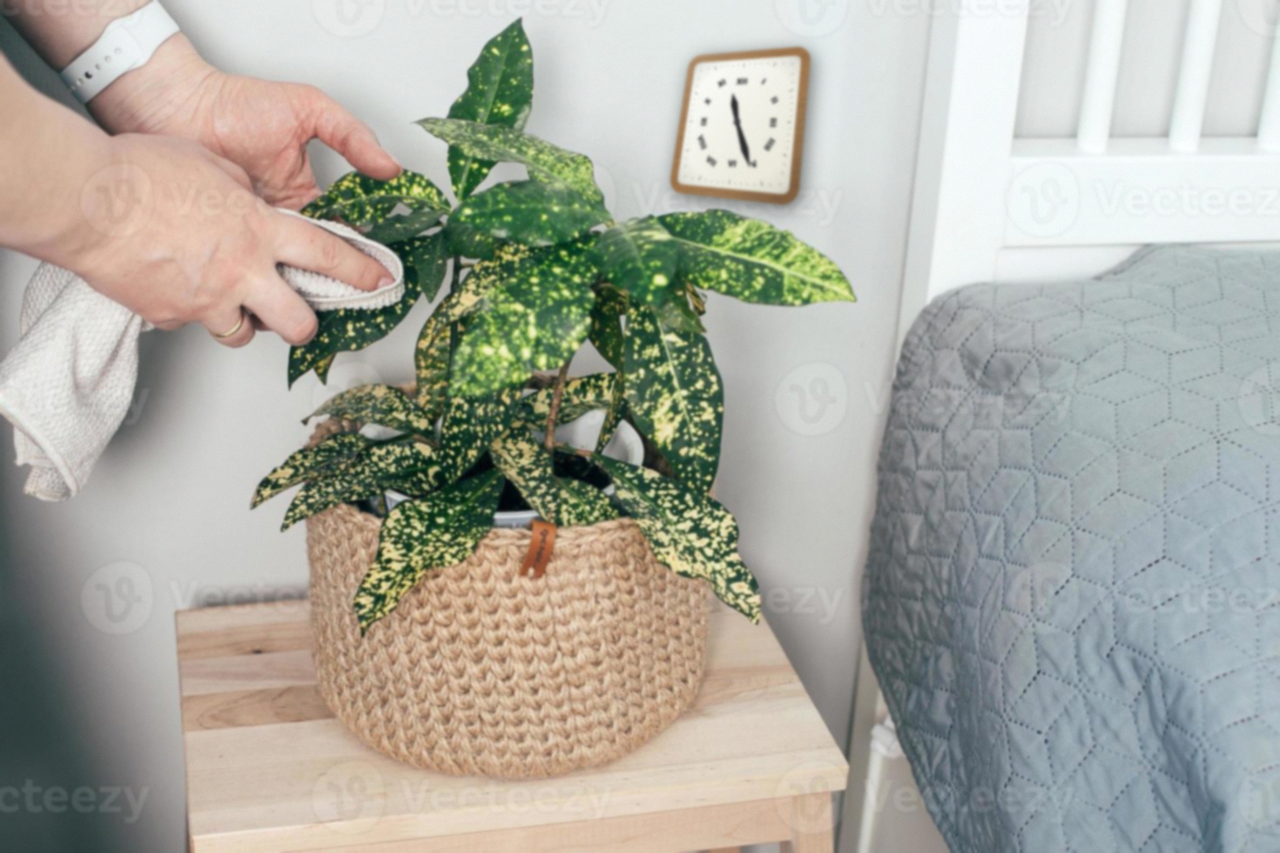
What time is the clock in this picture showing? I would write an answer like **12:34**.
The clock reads **11:26**
